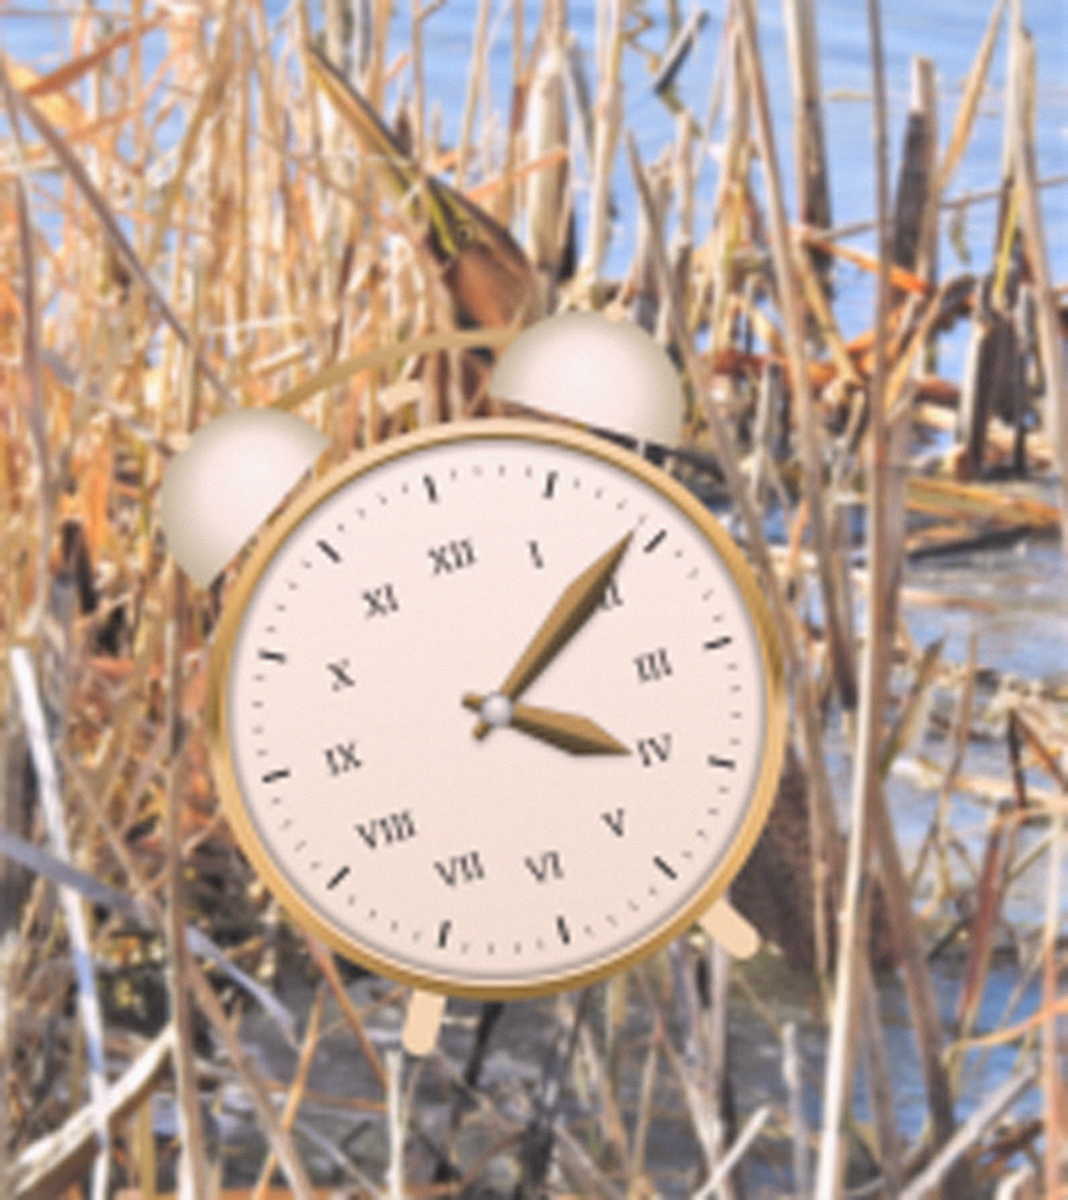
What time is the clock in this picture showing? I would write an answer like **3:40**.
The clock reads **4:09**
